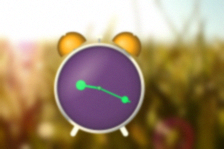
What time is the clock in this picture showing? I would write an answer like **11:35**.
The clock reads **9:19**
